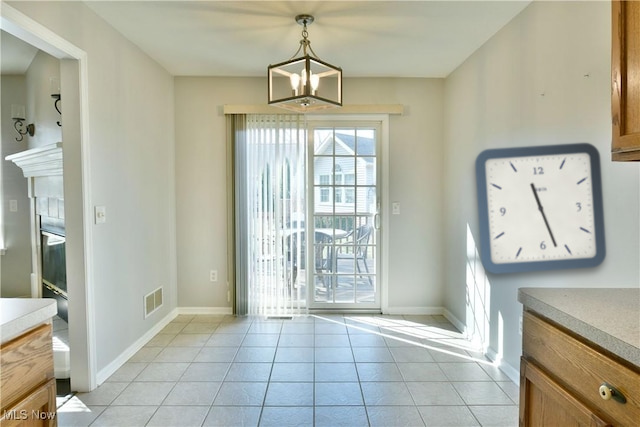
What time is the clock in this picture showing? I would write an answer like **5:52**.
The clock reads **11:27**
